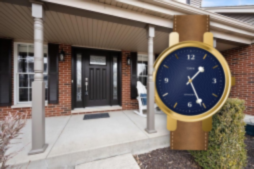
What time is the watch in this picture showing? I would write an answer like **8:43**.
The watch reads **1:26**
